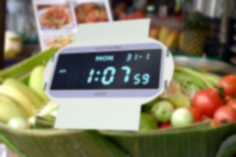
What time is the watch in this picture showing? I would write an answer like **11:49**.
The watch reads **1:07**
